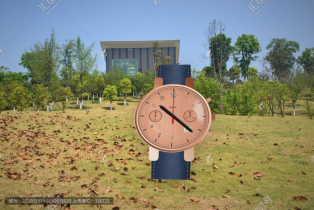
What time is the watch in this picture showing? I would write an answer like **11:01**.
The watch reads **10:22**
